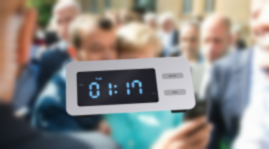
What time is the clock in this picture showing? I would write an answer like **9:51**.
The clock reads **1:17**
